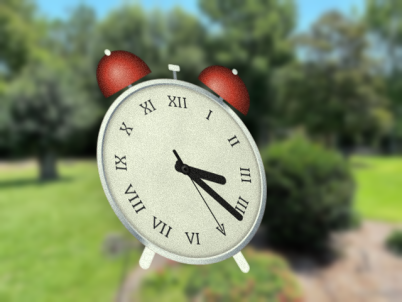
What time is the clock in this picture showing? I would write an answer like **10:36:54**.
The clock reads **3:21:25**
